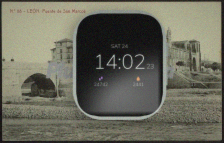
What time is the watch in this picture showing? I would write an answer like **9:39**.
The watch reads **14:02**
